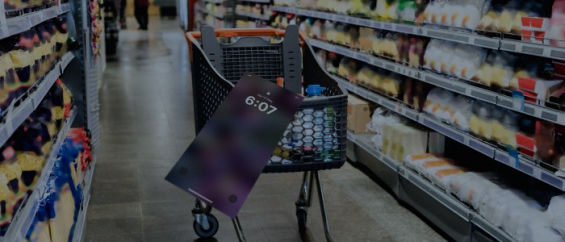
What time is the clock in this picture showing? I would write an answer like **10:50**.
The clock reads **6:07**
